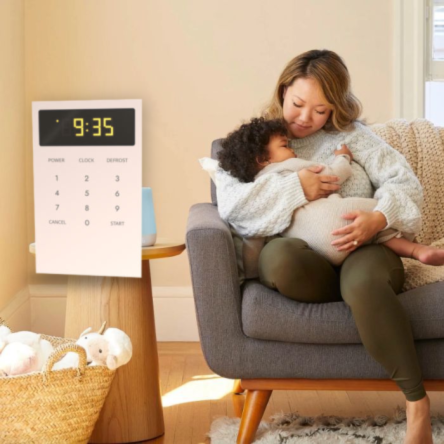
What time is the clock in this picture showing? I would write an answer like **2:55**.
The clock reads **9:35**
